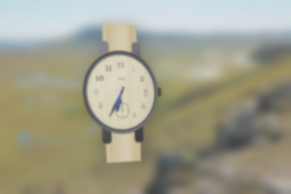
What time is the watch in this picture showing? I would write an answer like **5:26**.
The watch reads **6:35**
